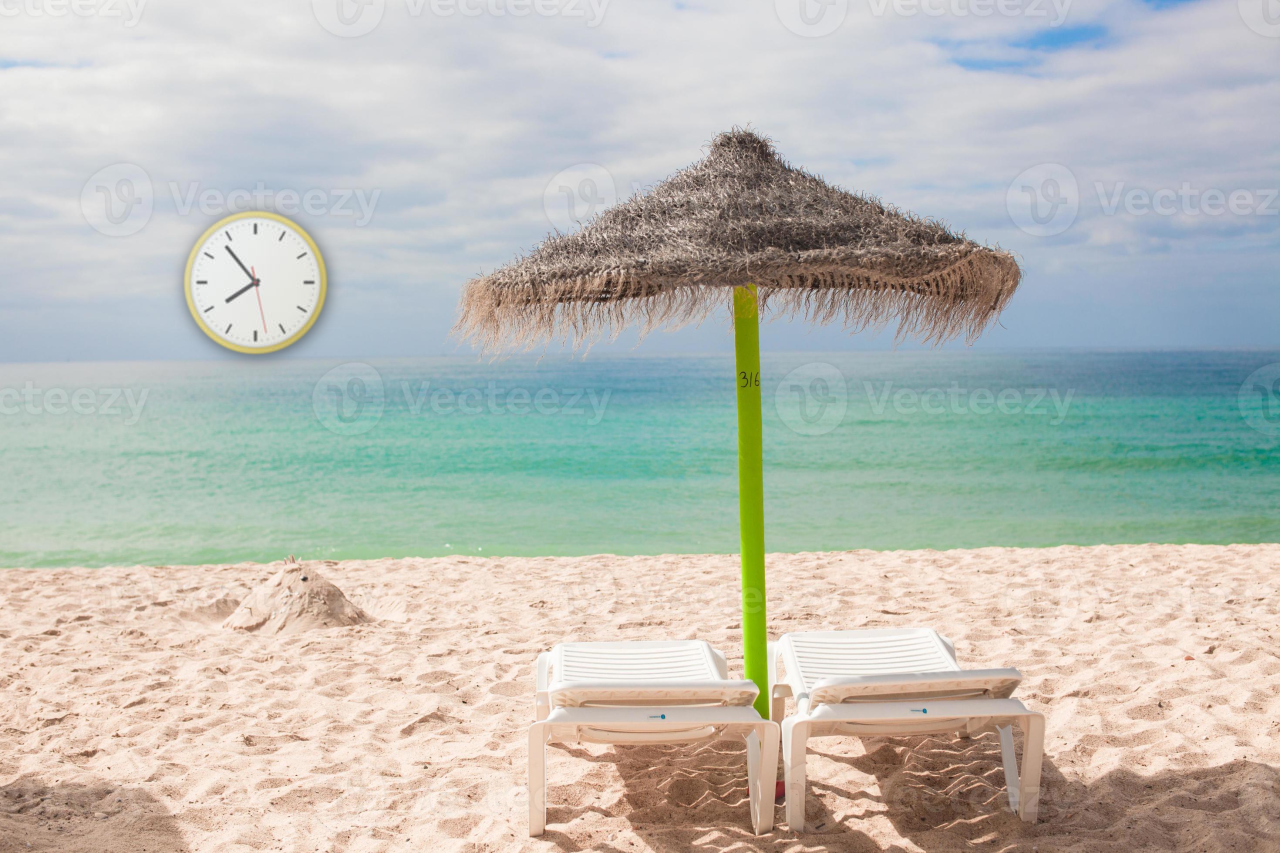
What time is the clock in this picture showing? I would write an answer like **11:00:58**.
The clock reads **7:53:28**
